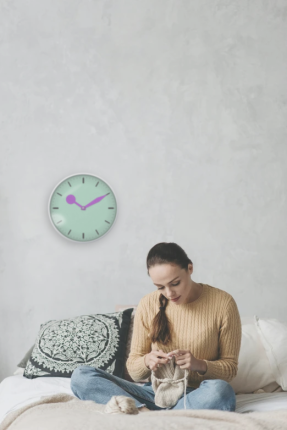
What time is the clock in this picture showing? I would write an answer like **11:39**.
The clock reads **10:10**
